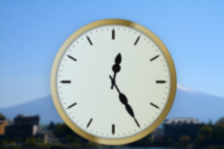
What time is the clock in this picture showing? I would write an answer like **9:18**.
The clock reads **12:25**
